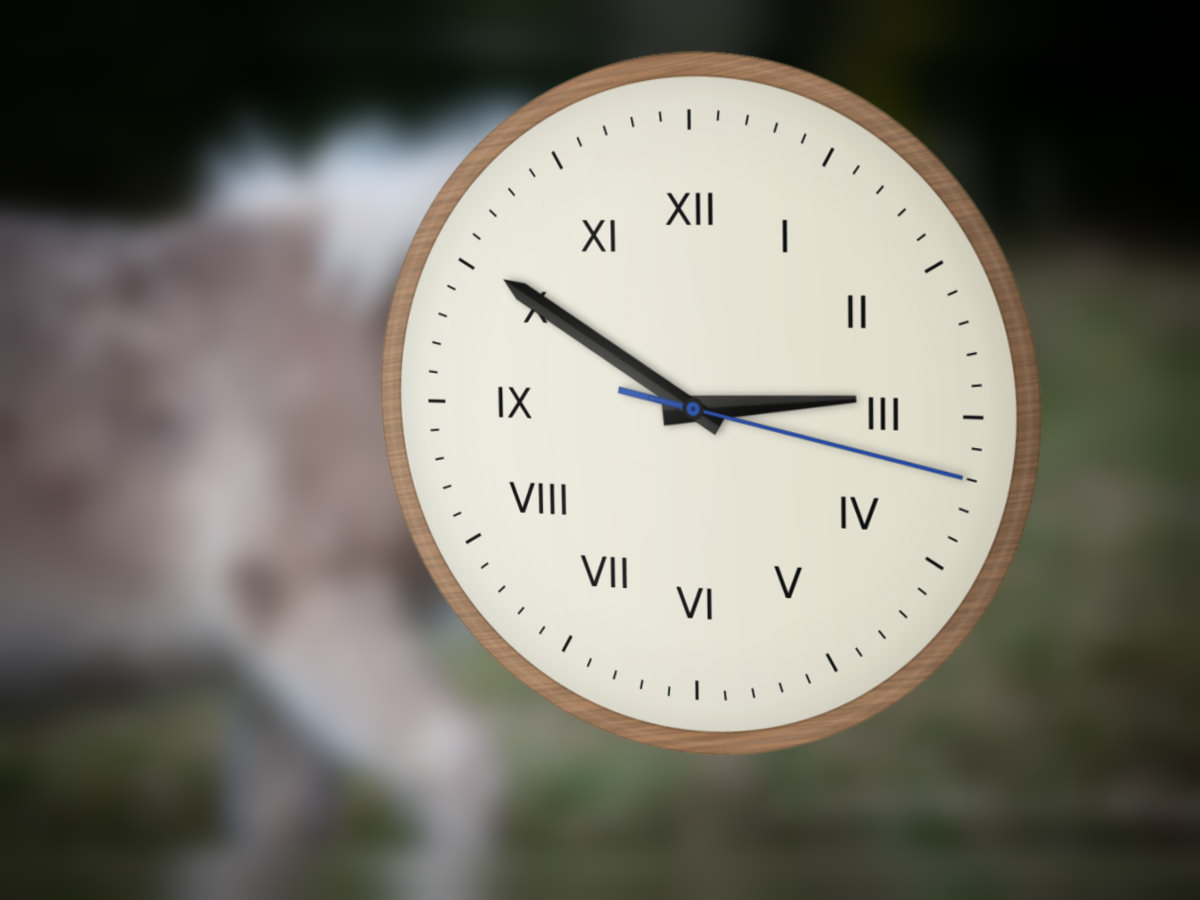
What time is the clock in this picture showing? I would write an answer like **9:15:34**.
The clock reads **2:50:17**
